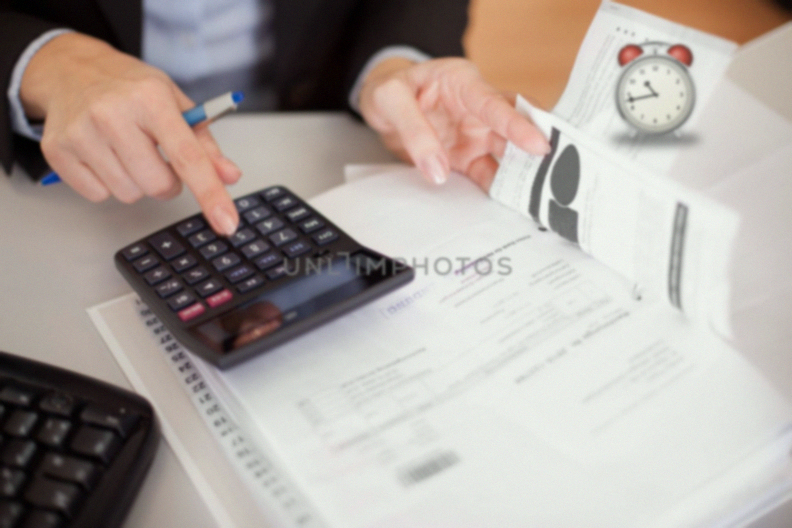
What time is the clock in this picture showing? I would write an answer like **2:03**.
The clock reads **10:43**
